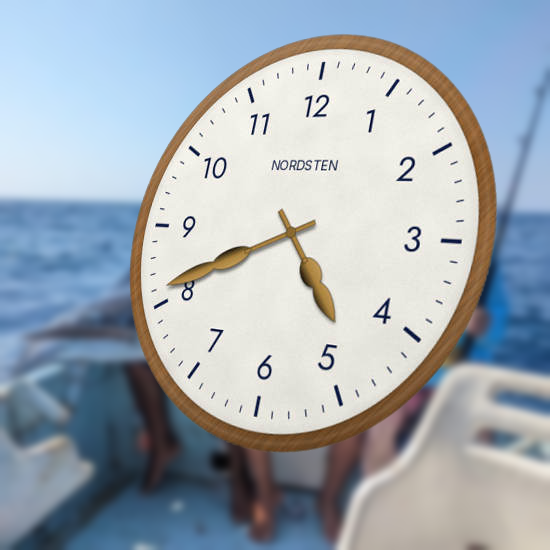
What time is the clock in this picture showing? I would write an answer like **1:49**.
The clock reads **4:41**
